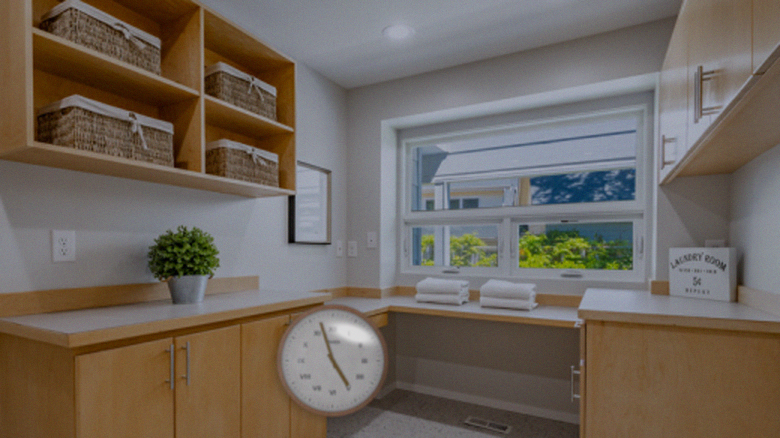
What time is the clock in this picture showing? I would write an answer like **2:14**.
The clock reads **4:57**
